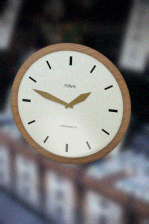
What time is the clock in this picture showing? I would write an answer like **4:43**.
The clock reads **1:48**
